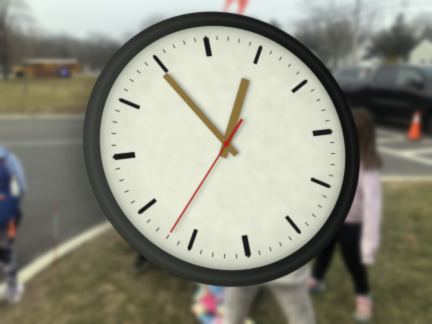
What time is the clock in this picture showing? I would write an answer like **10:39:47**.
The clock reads **12:54:37**
